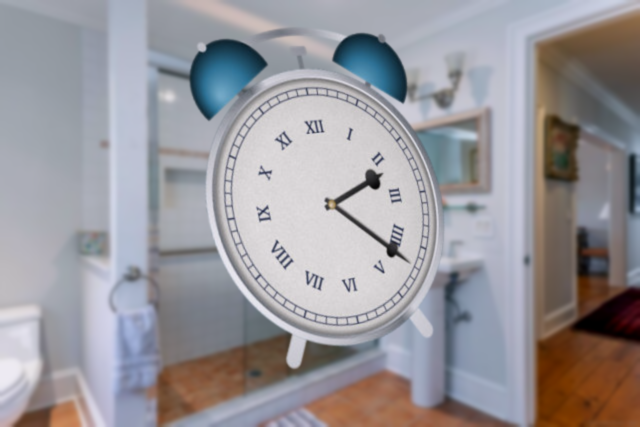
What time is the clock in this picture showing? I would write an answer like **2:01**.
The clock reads **2:22**
